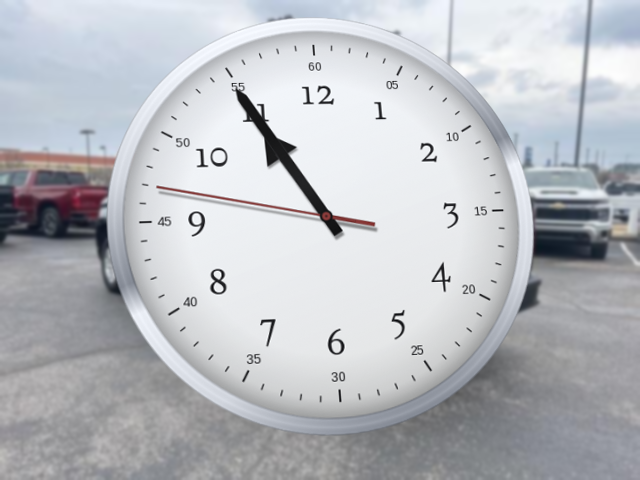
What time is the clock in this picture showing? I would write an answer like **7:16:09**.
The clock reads **10:54:47**
